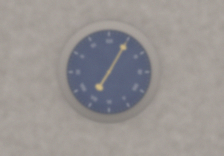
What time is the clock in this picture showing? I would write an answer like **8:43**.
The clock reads **7:05**
